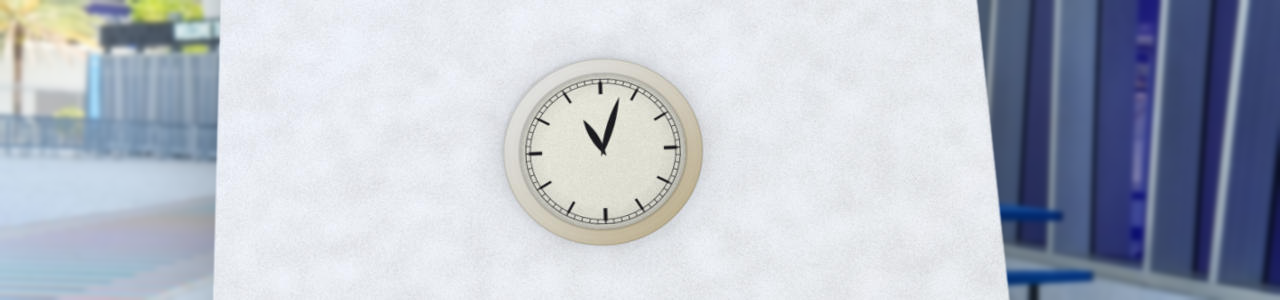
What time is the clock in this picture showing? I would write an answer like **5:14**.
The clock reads **11:03**
